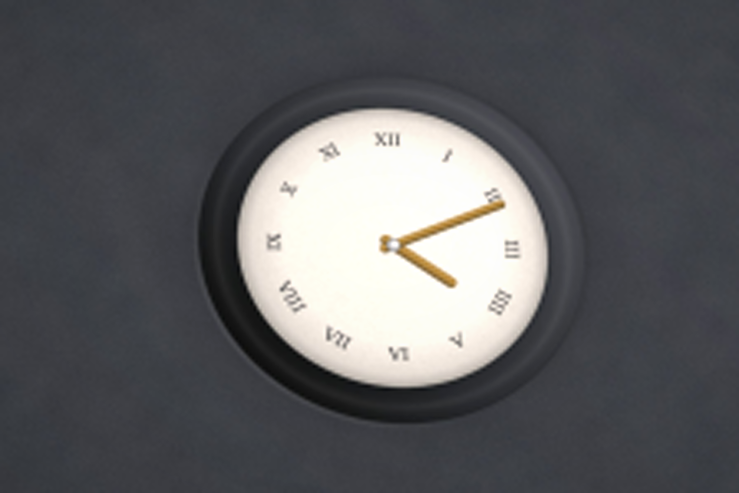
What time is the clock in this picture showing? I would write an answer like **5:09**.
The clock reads **4:11**
